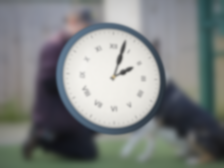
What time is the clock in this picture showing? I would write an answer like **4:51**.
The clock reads **2:03**
